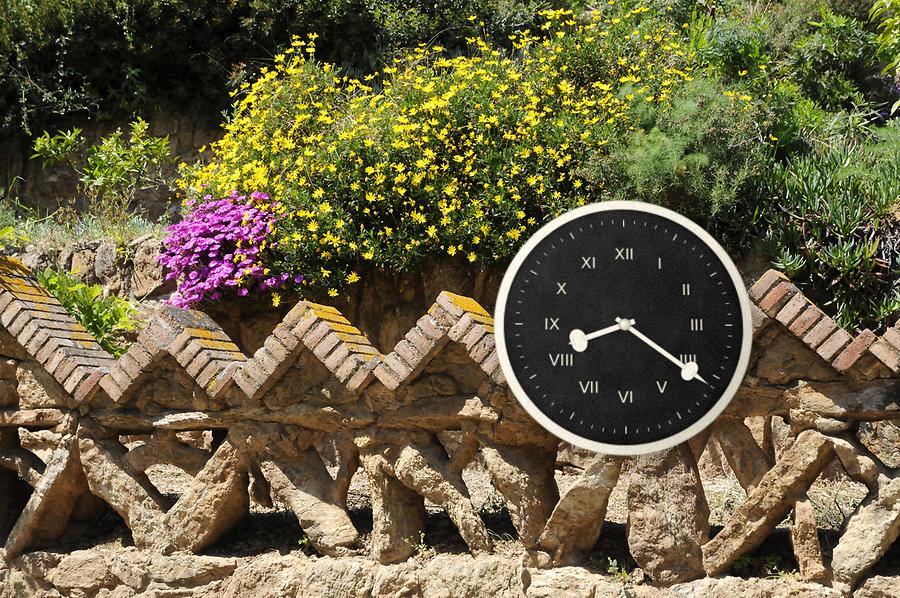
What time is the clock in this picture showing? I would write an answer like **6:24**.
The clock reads **8:21**
